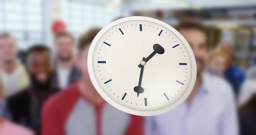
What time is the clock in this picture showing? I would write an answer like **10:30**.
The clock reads **1:32**
